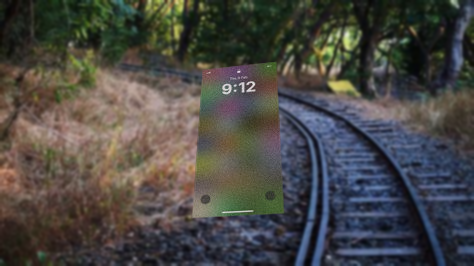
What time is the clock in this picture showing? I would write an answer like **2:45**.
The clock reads **9:12**
